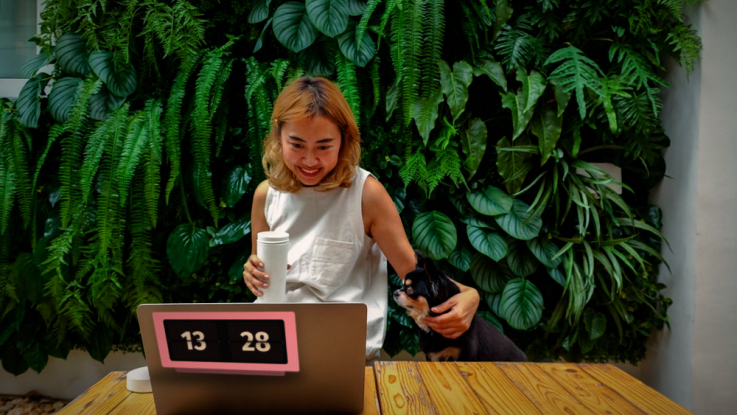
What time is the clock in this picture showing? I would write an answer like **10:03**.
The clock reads **13:28**
